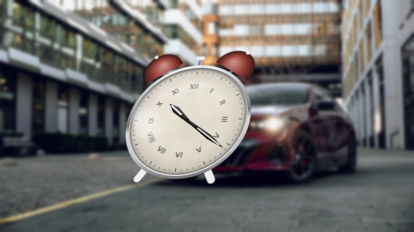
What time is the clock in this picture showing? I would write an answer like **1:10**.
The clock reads **10:21**
